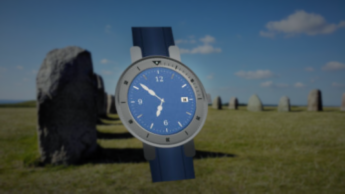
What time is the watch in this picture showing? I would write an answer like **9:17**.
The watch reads **6:52**
